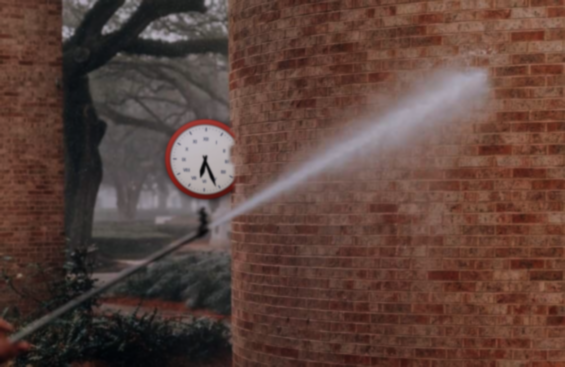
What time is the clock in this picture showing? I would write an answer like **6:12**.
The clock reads **6:26**
